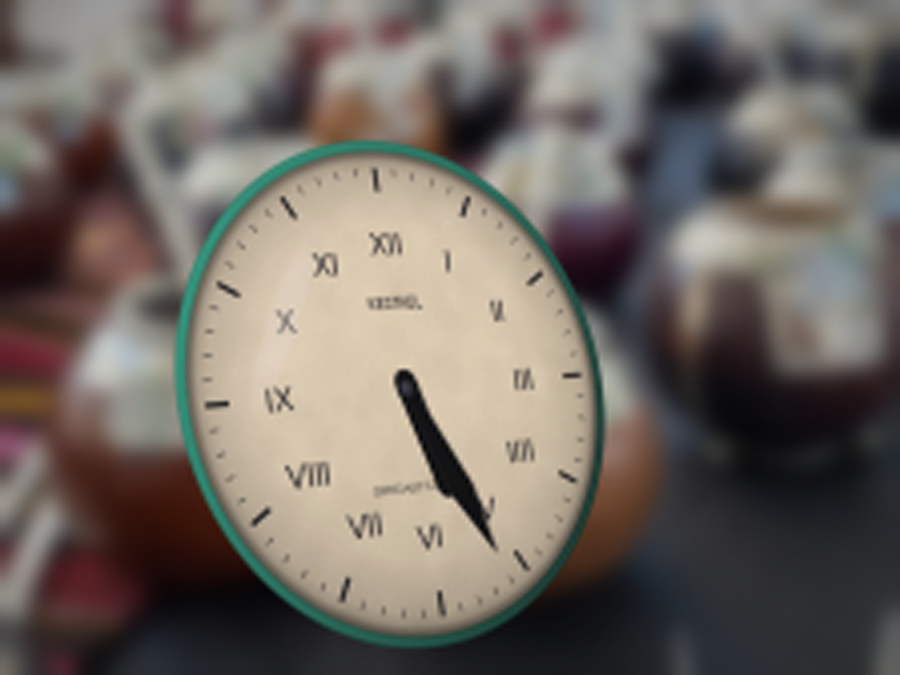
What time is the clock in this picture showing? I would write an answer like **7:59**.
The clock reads **5:26**
